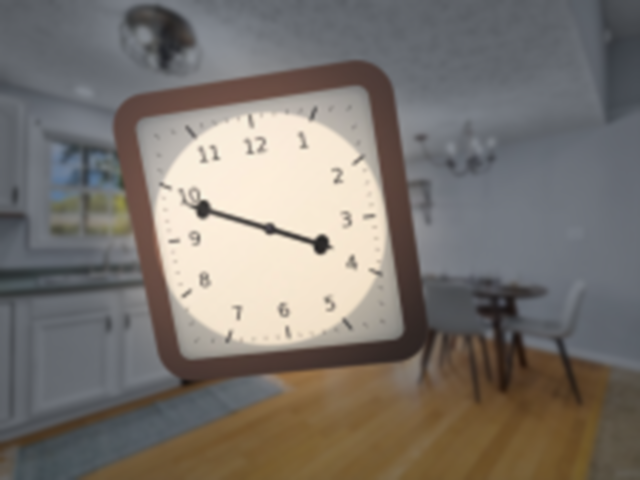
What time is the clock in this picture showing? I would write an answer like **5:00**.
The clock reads **3:49**
